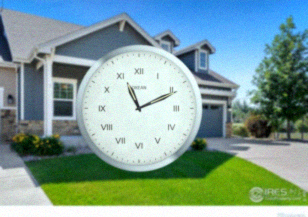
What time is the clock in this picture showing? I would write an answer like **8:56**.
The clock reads **11:11**
